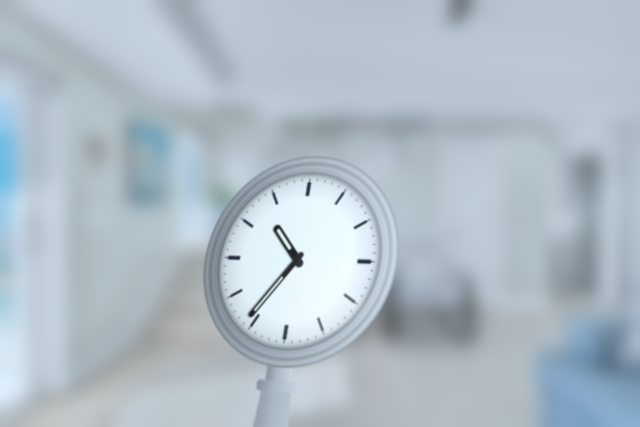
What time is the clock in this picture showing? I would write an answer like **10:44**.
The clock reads **10:36**
